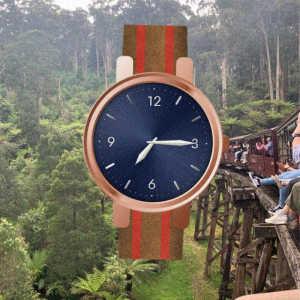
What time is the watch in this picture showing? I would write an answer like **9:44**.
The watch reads **7:15**
